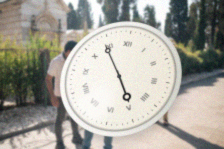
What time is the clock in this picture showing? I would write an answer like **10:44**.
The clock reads **4:54**
